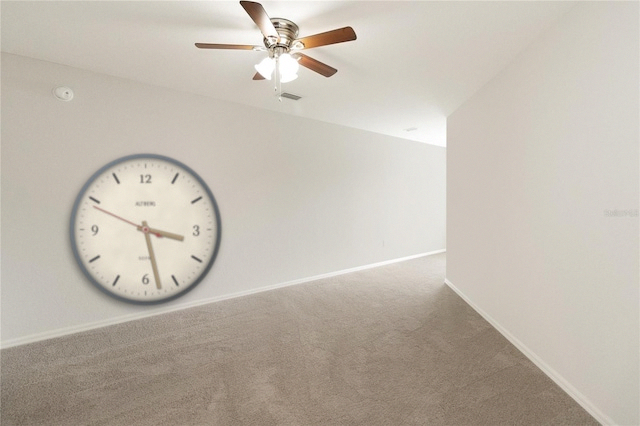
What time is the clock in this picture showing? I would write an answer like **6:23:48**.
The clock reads **3:27:49**
